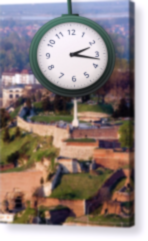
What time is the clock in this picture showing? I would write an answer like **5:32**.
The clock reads **2:17**
